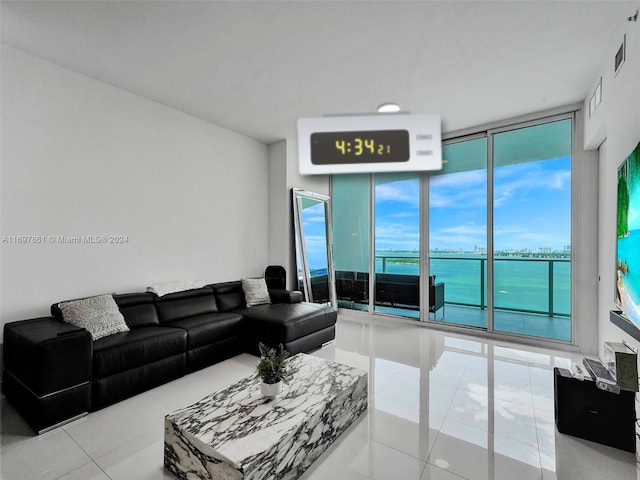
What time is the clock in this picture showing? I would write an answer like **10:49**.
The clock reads **4:34**
